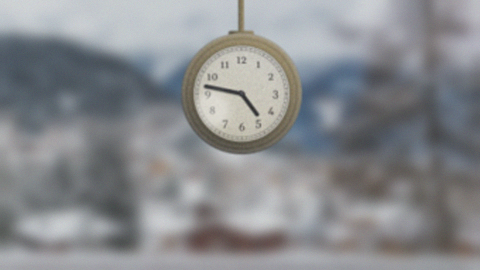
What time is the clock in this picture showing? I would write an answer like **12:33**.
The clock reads **4:47**
